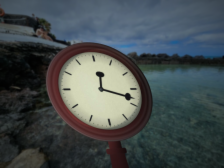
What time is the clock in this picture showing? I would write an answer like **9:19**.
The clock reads **12:18**
